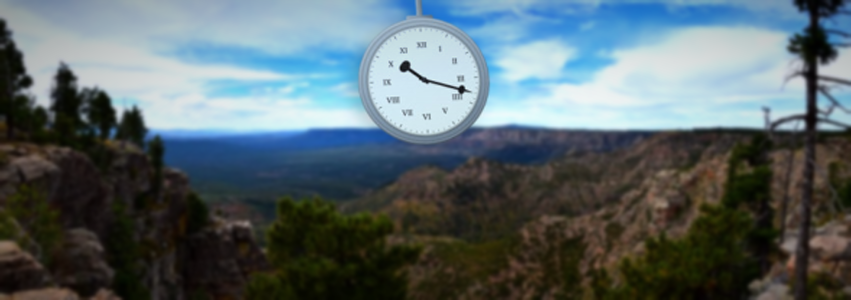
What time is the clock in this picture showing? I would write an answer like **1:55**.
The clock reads **10:18**
